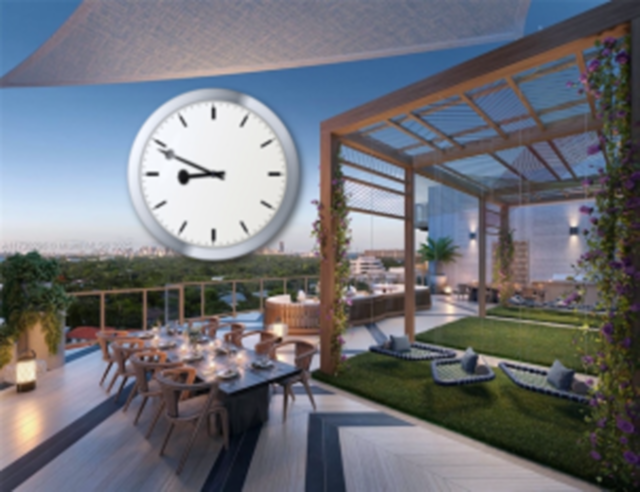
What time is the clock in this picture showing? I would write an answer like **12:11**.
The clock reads **8:49**
